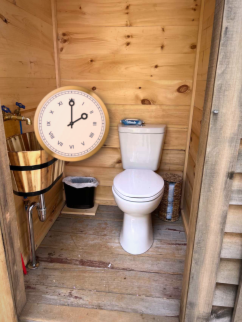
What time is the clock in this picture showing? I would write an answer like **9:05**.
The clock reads **2:00**
